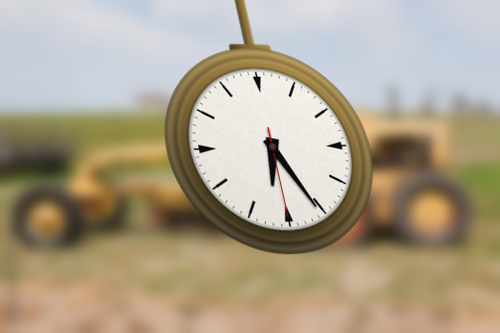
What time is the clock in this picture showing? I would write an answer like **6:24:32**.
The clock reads **6:25:30**
